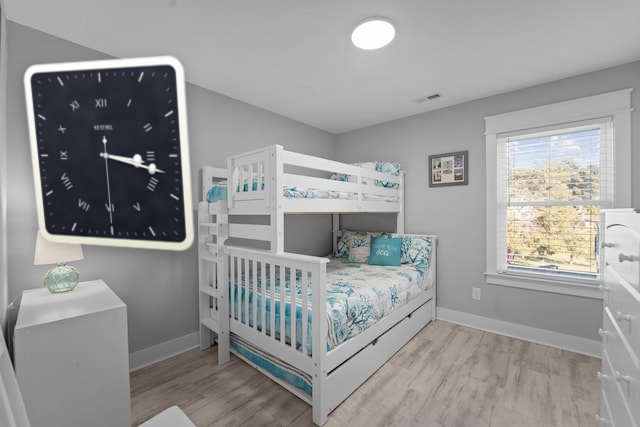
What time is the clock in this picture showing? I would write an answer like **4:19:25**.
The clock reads **3:17:30**
